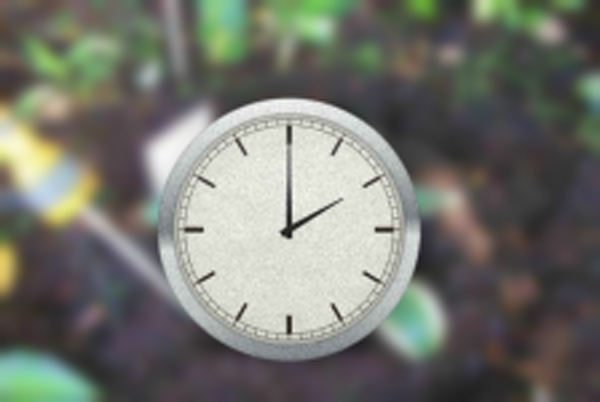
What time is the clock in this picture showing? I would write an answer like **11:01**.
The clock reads **2:00**
